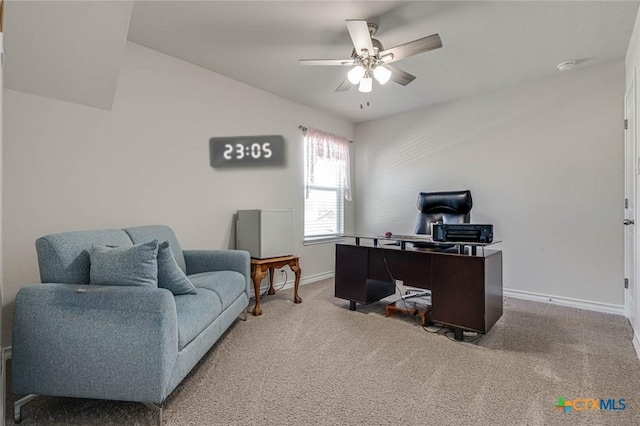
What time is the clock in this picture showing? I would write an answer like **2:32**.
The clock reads **23:05**
